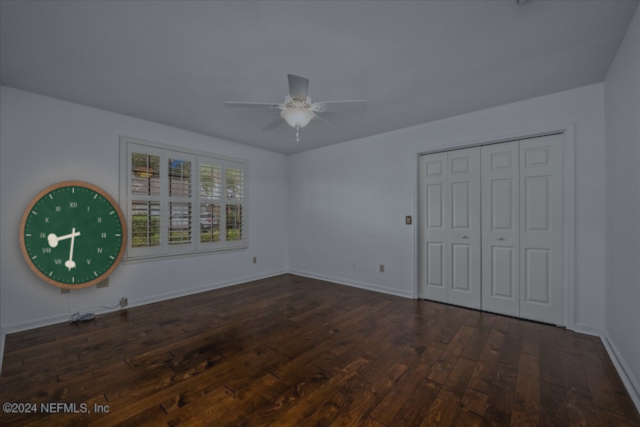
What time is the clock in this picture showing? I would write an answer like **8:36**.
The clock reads **8:31**
